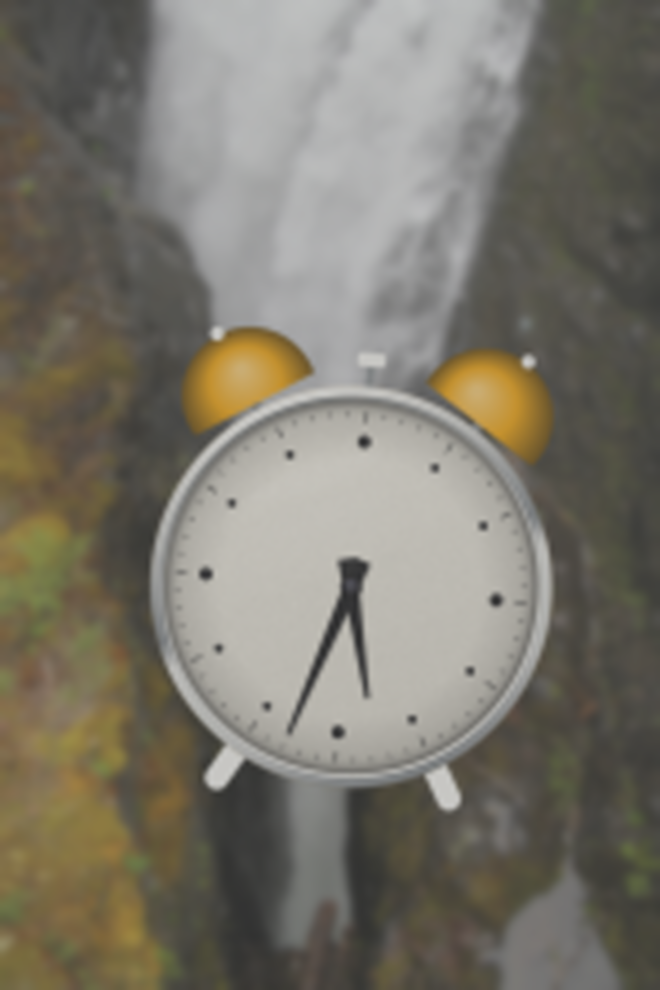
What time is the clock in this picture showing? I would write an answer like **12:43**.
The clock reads **5:33**
